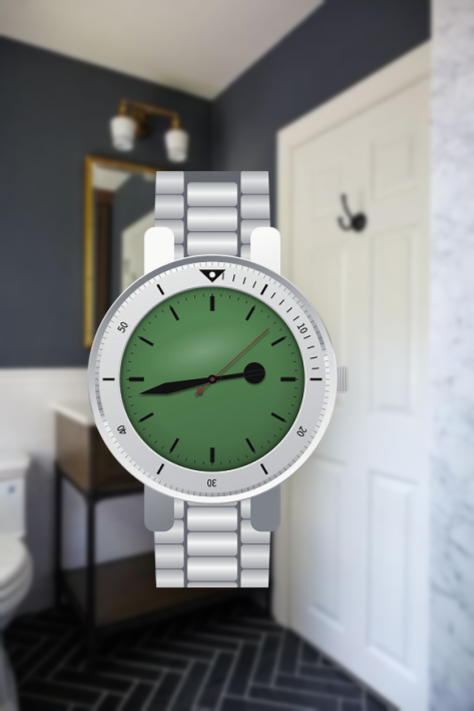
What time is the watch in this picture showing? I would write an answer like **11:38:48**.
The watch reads **2:43:08**
